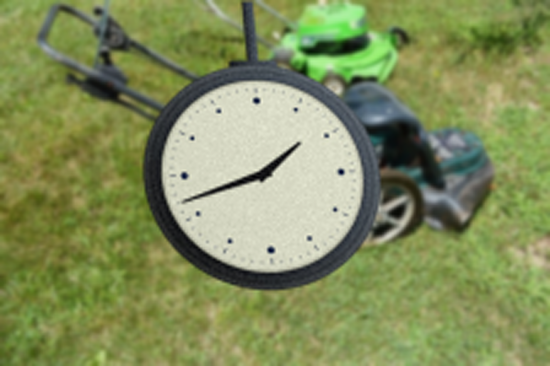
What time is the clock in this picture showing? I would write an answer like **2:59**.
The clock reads **1:42**
